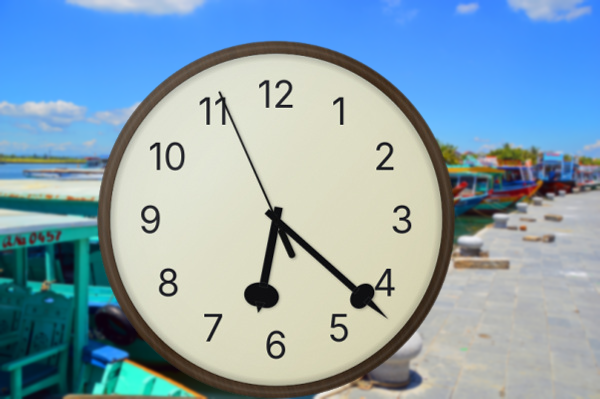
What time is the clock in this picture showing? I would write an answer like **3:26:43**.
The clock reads **6:21:56**
